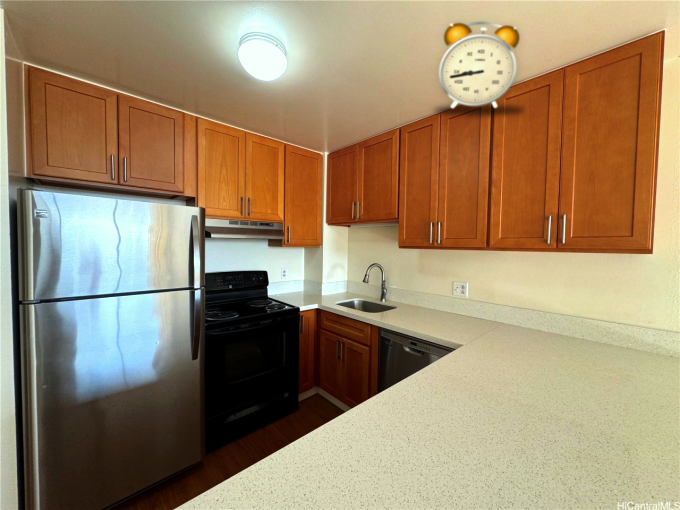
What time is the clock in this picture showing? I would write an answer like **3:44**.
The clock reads **8:43**
